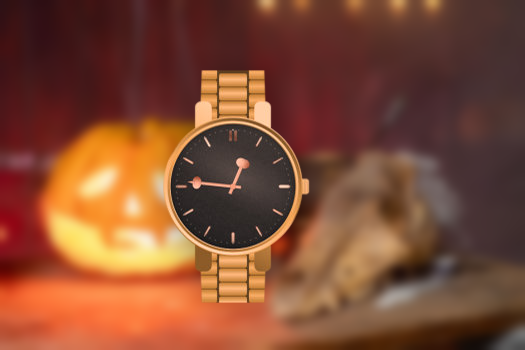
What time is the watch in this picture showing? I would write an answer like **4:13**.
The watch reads **12:46**
